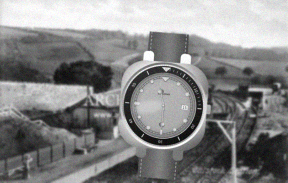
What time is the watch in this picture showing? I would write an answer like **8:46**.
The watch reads **11:30**
